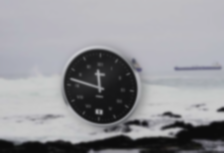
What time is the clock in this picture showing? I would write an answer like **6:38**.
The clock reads **11:47**
